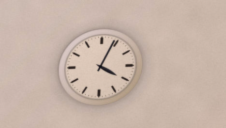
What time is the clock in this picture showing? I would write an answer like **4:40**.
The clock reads **4:04**
